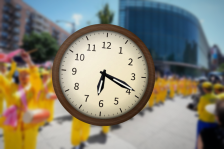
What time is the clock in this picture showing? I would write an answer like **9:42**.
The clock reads **6:19**
